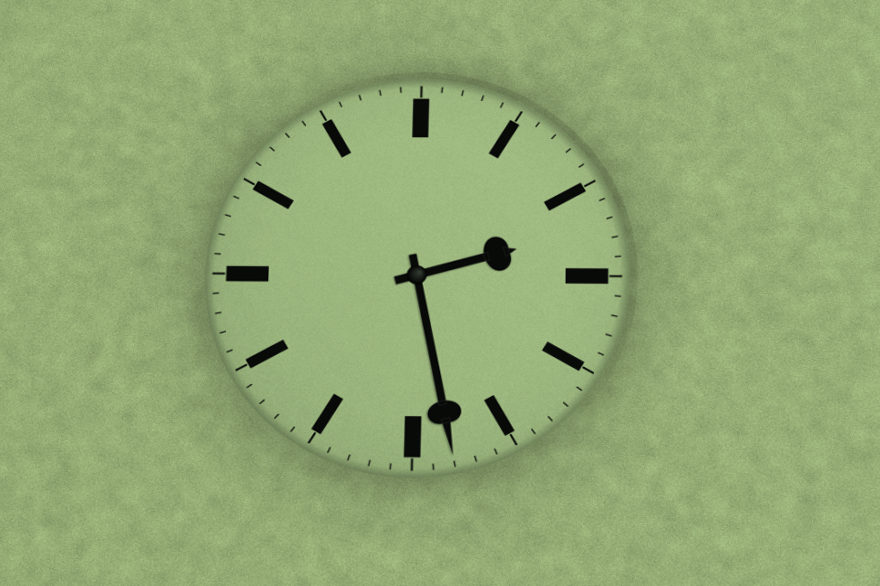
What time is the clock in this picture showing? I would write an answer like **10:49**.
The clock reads **2:28**
